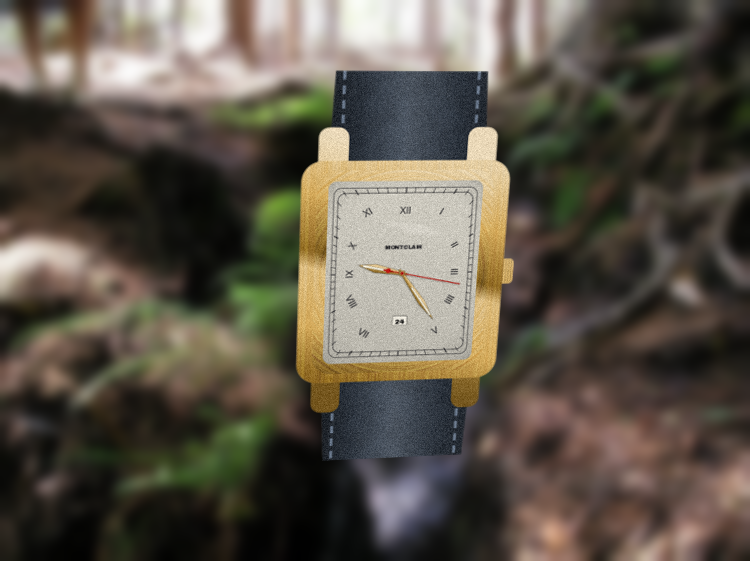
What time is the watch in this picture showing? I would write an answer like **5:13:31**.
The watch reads **9:24:17**
